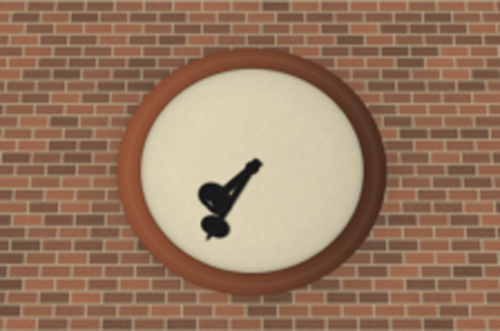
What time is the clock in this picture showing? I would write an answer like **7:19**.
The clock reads **7:35**
